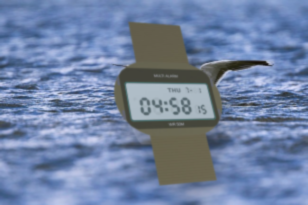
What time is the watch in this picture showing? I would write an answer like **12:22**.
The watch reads **4:58**
